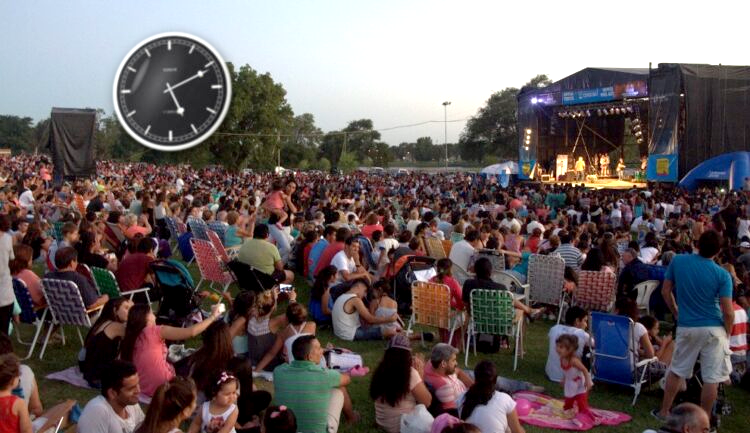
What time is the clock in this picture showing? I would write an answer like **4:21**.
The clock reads **5:11**
